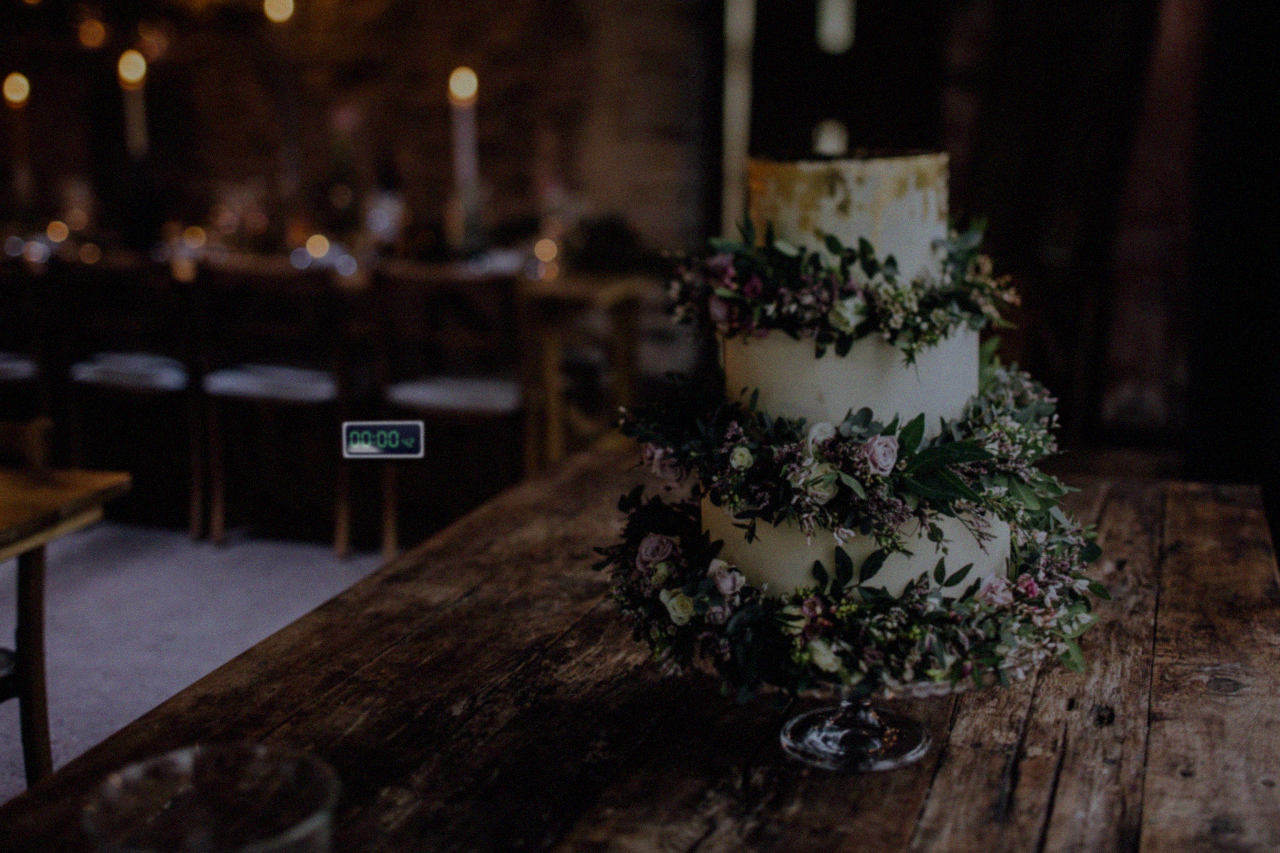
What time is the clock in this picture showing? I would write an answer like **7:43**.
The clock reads **0:00**
